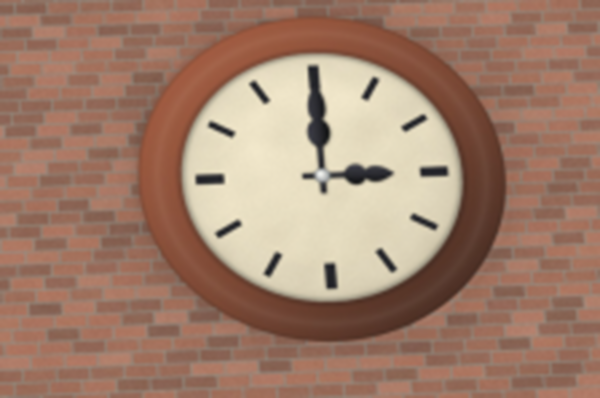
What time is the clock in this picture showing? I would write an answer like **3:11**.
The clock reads **3:00**
